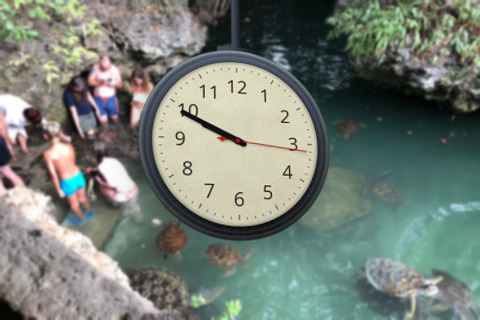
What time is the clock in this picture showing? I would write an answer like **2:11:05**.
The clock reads **9:49:16**
